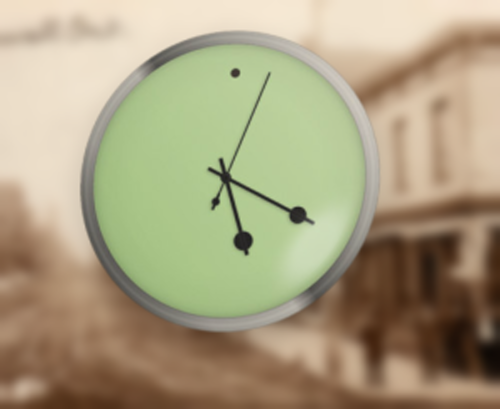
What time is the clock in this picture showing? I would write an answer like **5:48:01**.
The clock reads **5:19:03**
